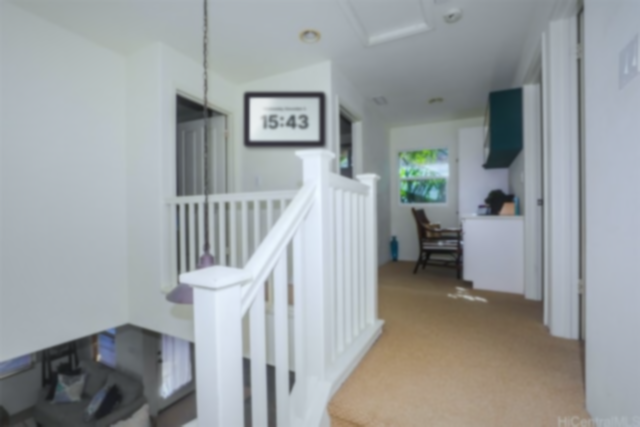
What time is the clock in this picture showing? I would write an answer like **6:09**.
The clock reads **15:43**
